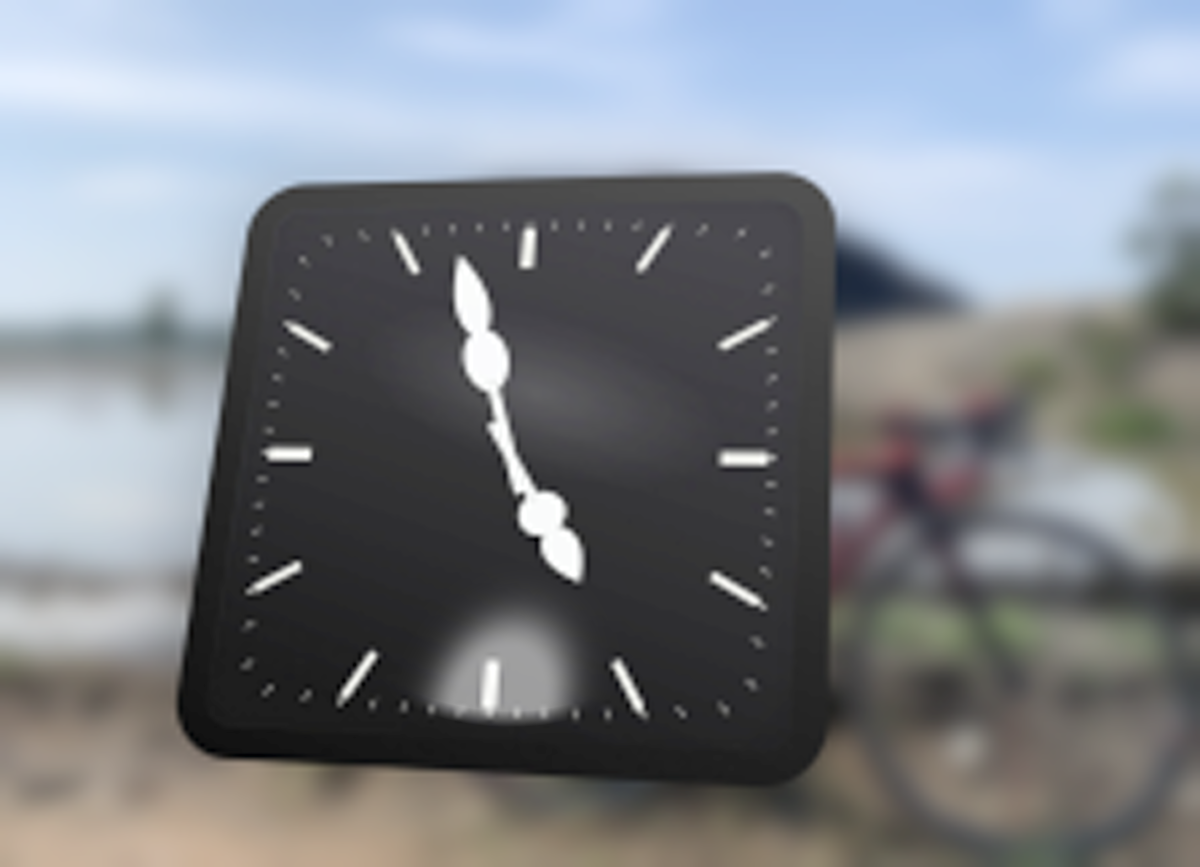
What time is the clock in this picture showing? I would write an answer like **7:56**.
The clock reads **4:57**
